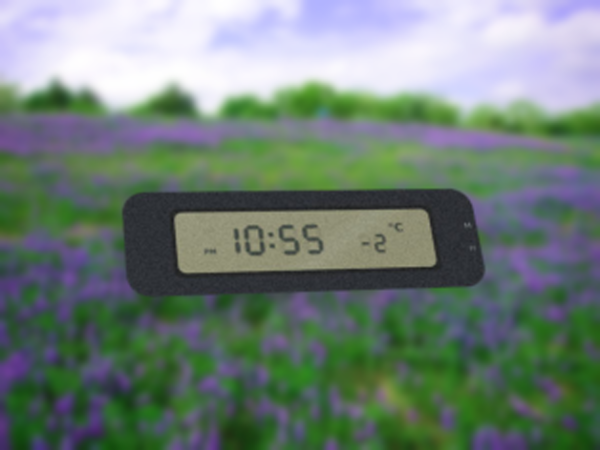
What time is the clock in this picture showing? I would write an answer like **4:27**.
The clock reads **10:55**
